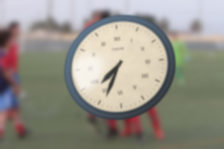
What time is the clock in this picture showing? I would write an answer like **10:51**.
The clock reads **7:34**
